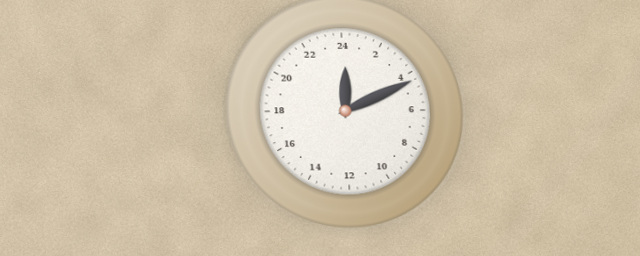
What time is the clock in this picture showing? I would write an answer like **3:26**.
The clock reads **0:11**
